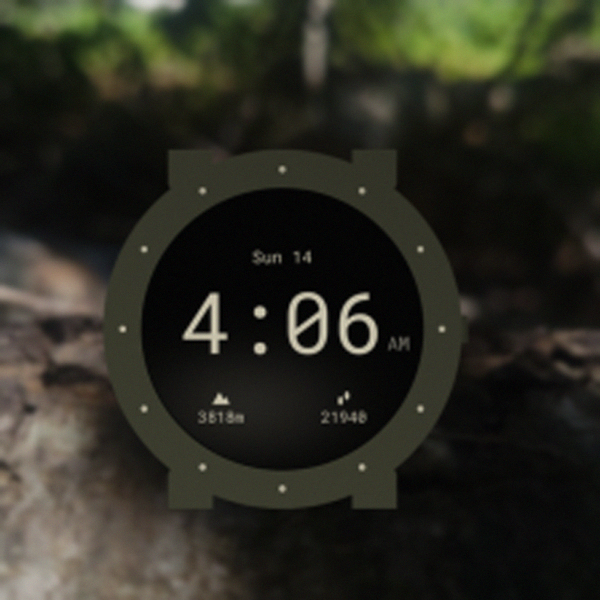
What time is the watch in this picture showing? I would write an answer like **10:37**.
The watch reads **4:06**
